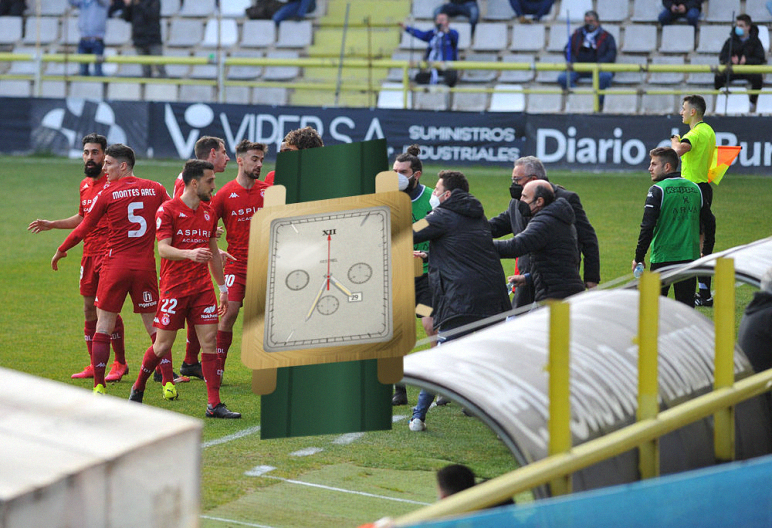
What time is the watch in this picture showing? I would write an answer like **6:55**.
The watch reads **4:34**
